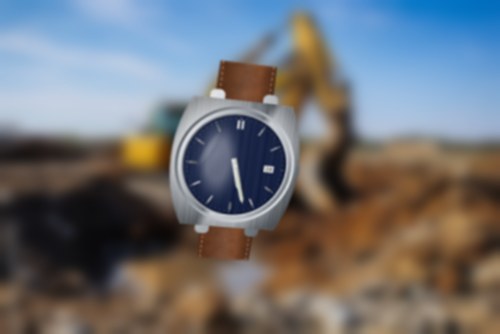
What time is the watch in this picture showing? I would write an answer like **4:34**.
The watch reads **5:27**
